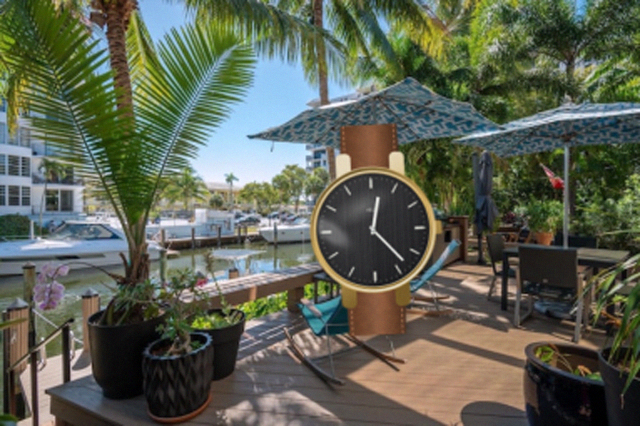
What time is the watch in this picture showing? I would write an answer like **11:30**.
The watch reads **12:23**
